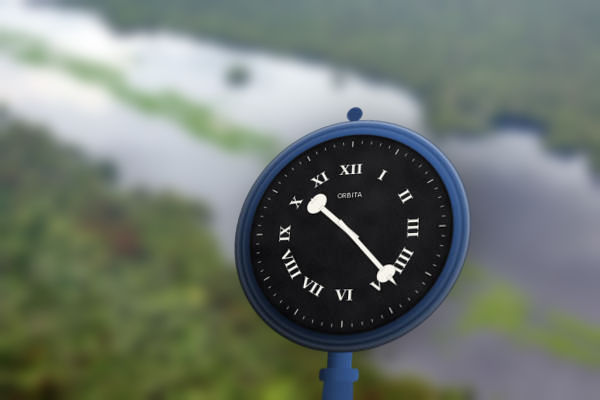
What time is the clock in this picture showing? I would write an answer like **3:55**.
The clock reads **10:23**
